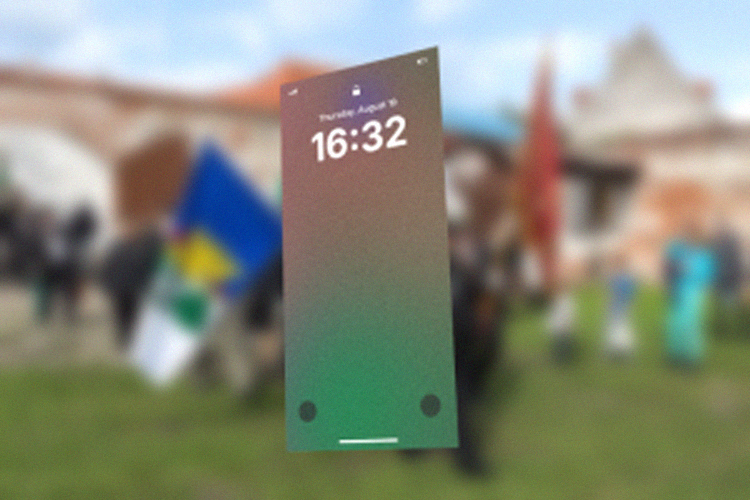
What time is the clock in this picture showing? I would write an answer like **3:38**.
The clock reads **16:32**
